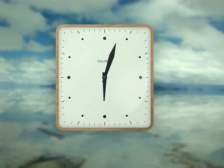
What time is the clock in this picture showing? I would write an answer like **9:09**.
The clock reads **6:03**
